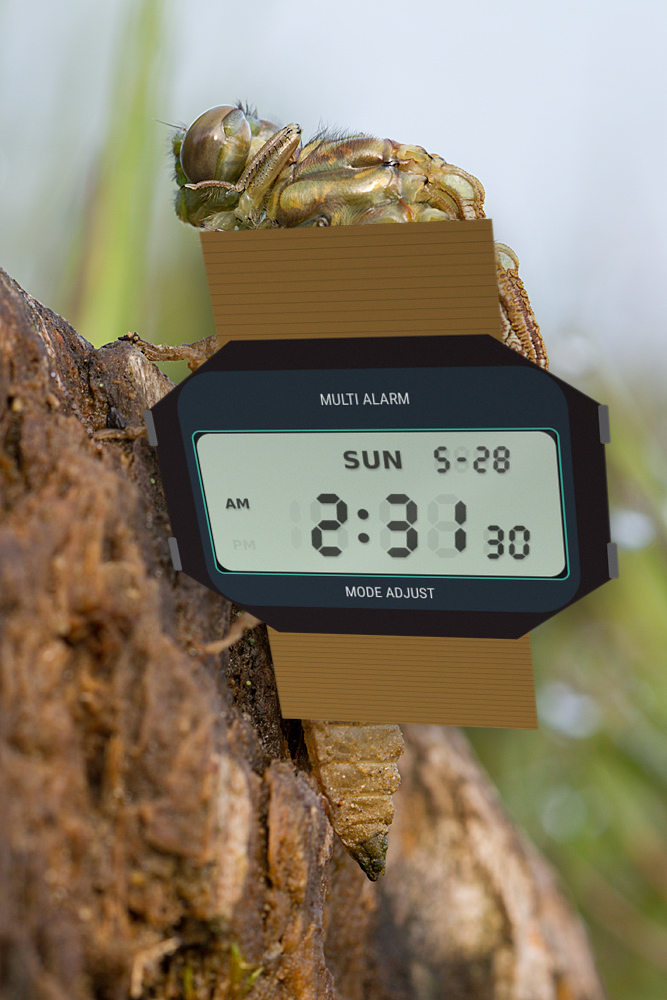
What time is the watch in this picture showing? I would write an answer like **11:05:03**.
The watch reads **2:31:30**
